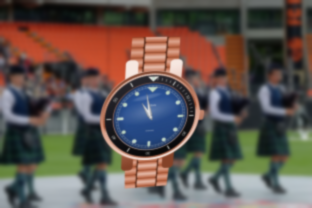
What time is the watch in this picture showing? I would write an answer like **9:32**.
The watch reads **10:58**
